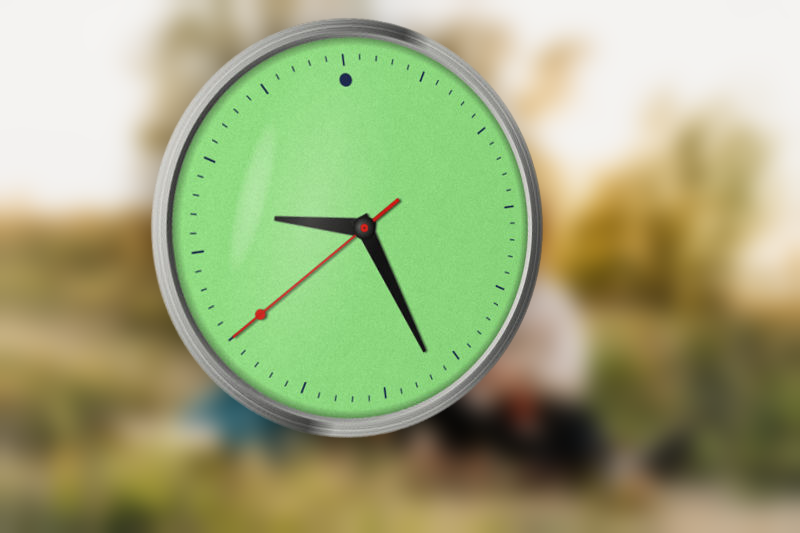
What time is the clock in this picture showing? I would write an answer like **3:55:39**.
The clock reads **9:26:40**
